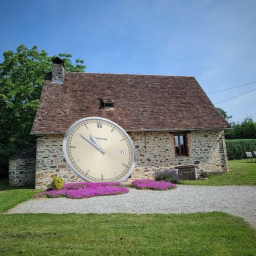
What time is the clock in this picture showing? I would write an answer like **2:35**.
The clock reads **10:51**
